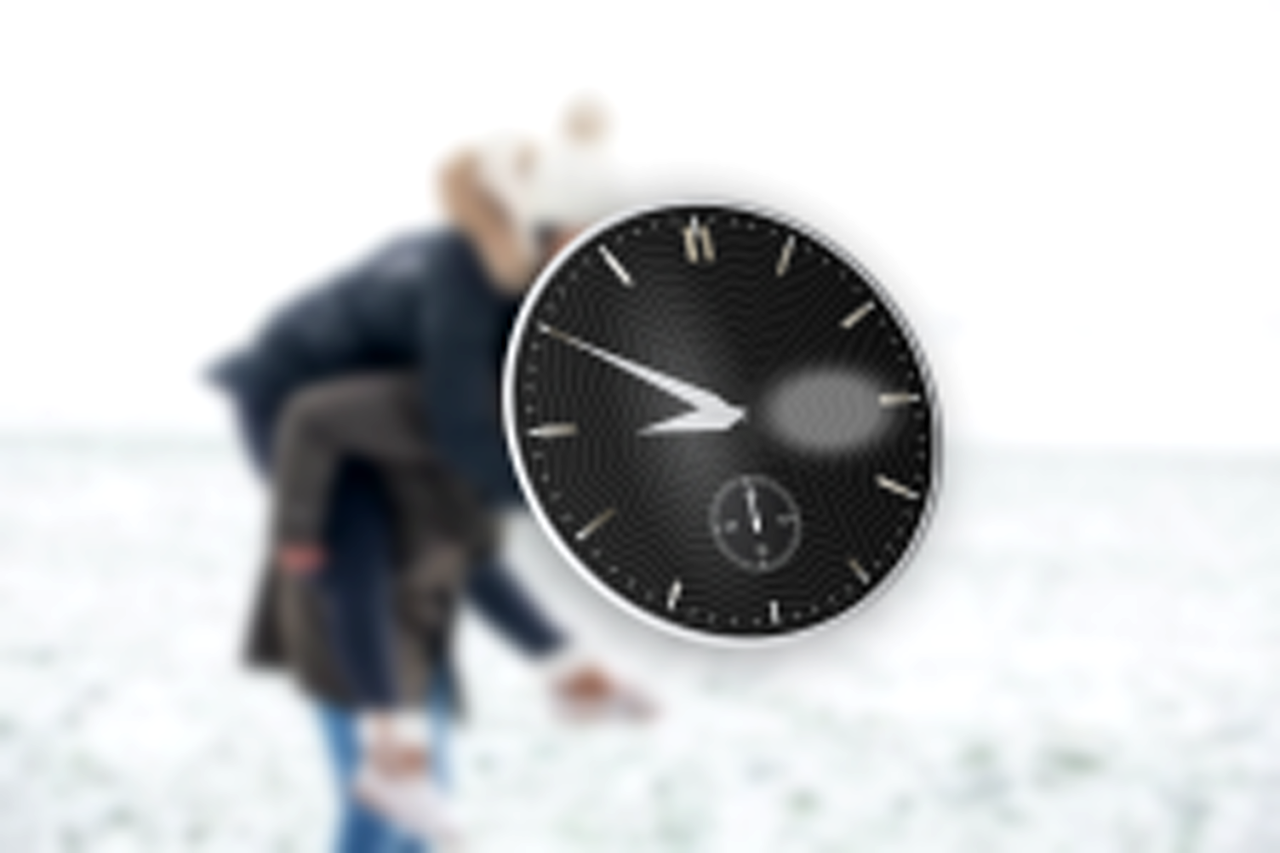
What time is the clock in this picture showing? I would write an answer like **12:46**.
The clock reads **8:50**
